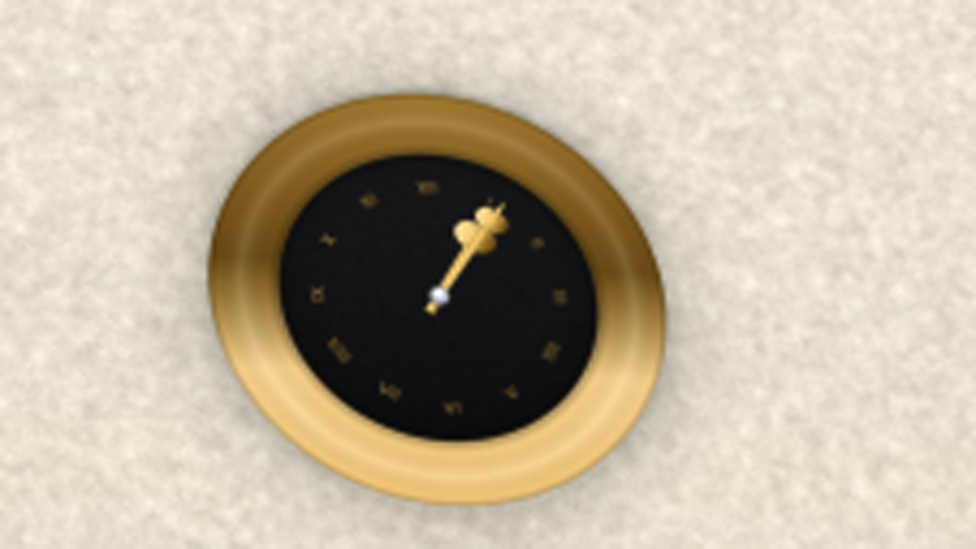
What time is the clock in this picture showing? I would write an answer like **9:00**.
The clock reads **1:06**
